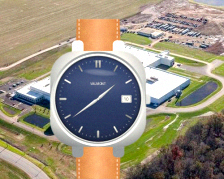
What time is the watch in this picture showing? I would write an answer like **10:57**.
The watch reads **1:39**
